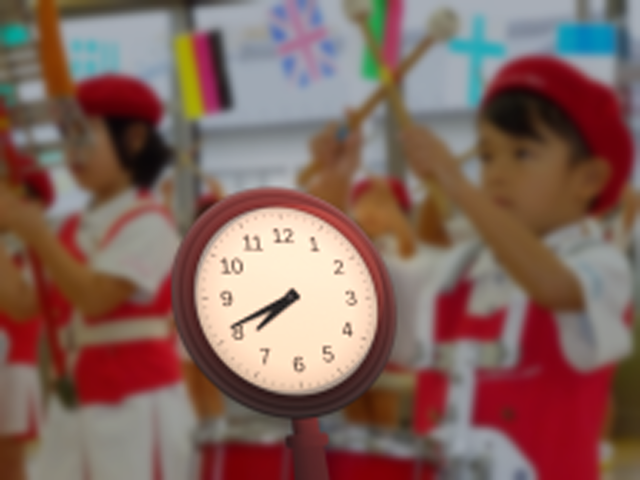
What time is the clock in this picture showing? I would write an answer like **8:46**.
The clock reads **7:41**
